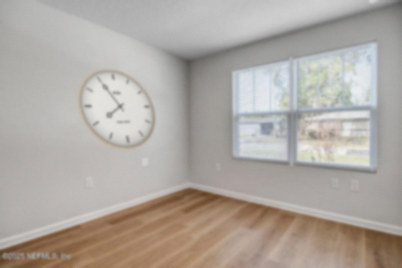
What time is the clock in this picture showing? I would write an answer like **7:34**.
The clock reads **7:55**
